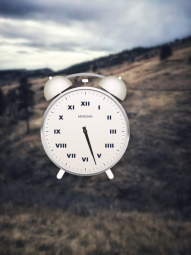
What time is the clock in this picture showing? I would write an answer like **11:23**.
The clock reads **5:27**
